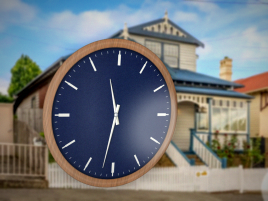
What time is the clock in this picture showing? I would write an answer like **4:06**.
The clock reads **11:32**
